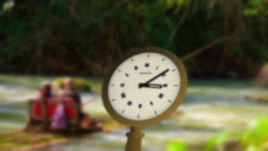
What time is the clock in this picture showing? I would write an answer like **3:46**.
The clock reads **3:09**
